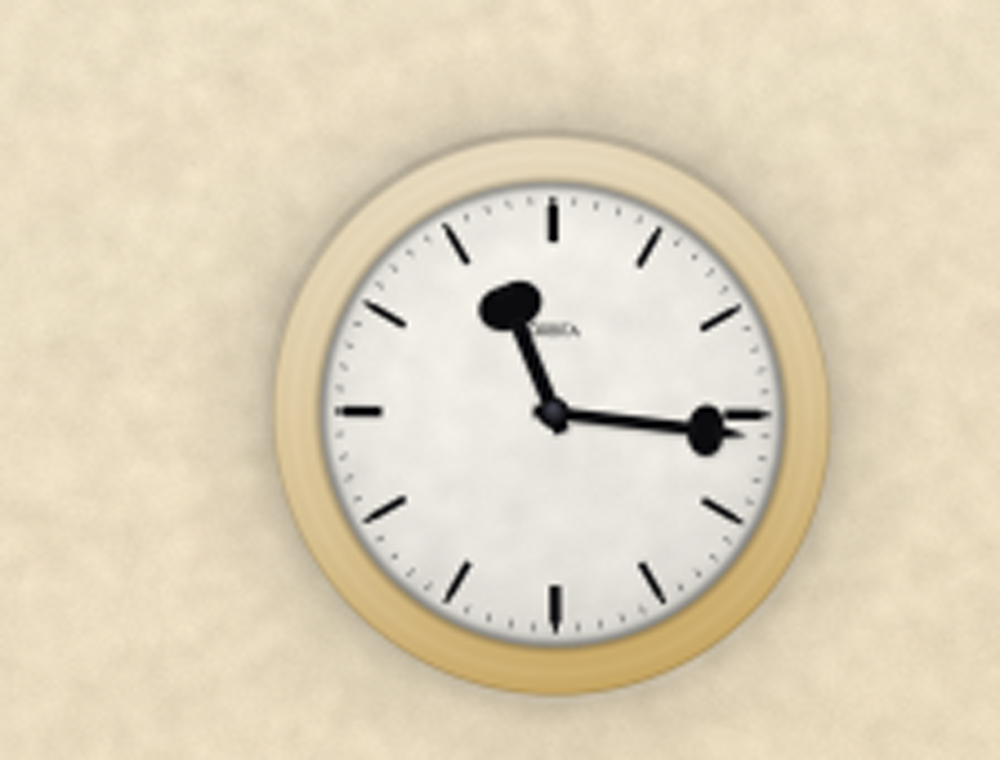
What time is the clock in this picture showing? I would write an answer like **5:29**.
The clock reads **11:16**
